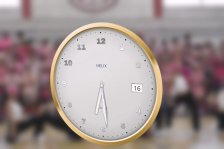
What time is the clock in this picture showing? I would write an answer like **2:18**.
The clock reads **6:29**
